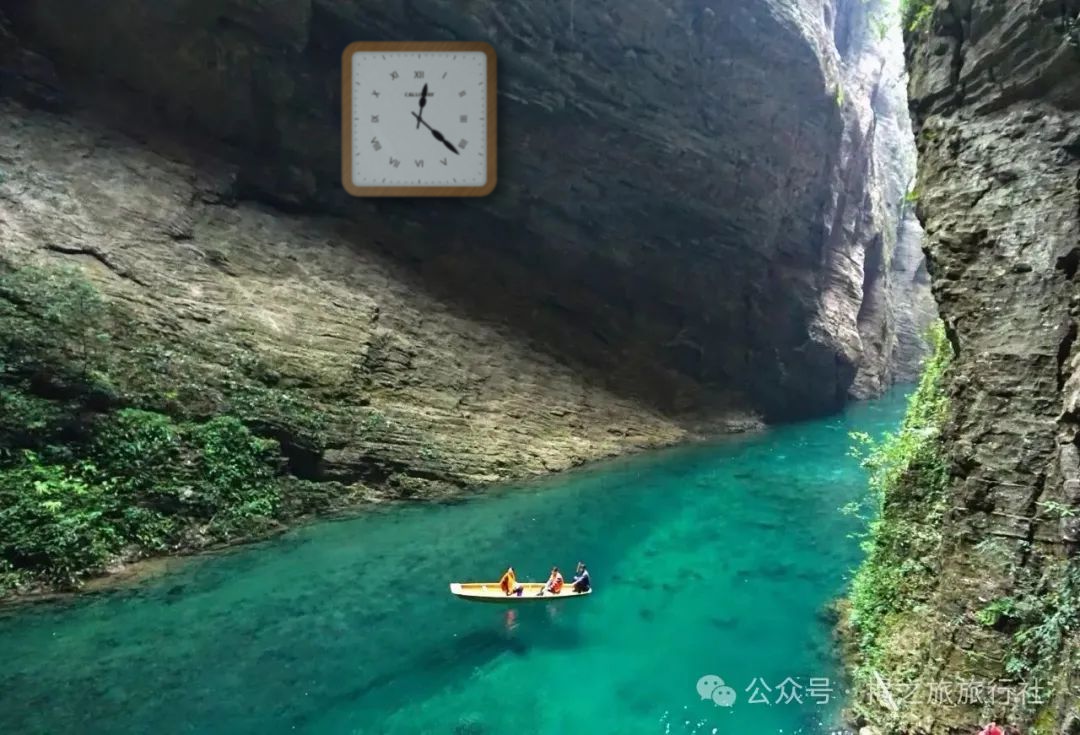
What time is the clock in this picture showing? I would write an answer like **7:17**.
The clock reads **12:22**
